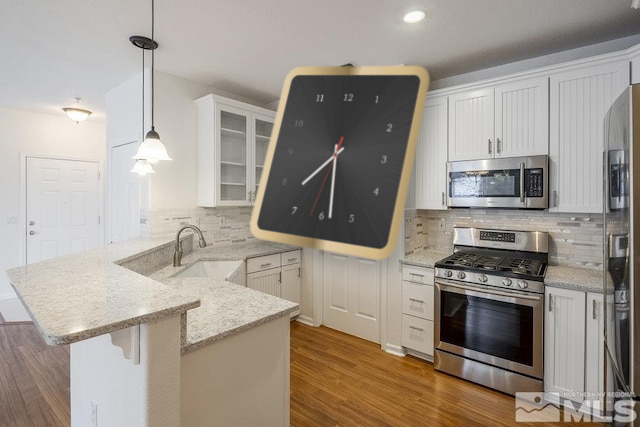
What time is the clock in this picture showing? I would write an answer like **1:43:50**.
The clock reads **7:28:32**
